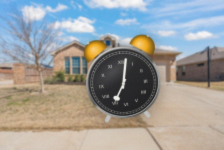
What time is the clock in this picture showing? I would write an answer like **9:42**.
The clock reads **7:02**
